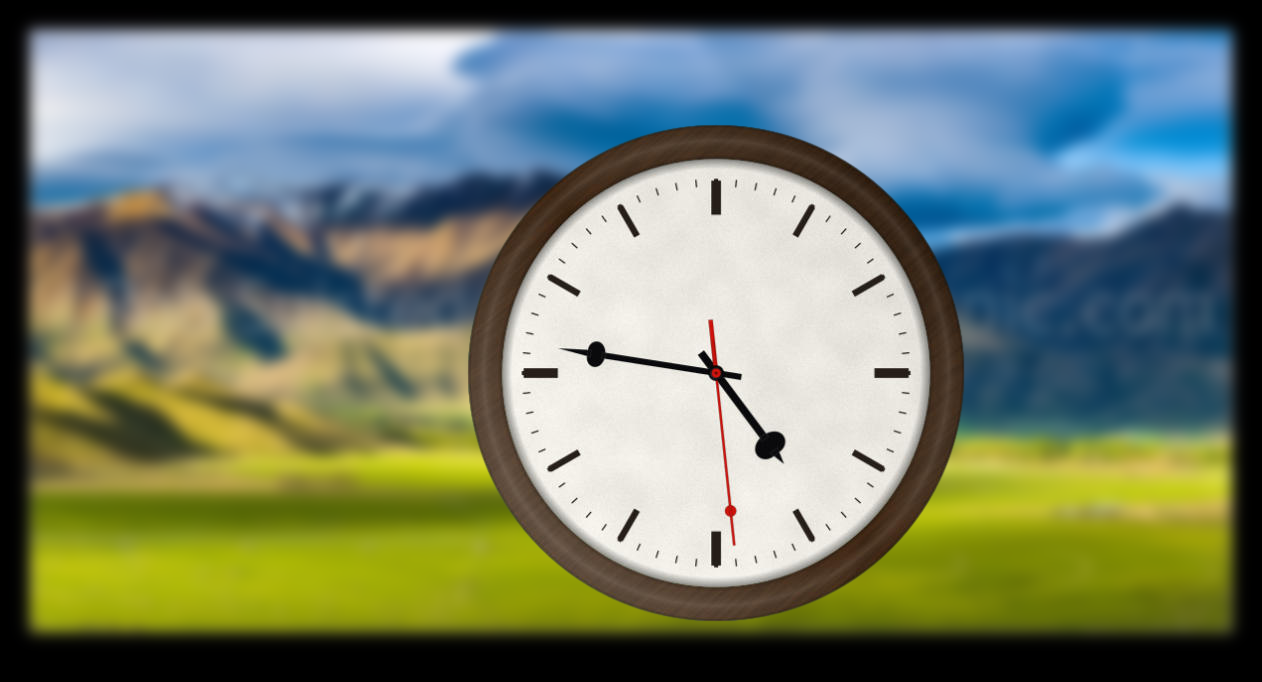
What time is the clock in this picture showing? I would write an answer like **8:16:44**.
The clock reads **4:46:29**
